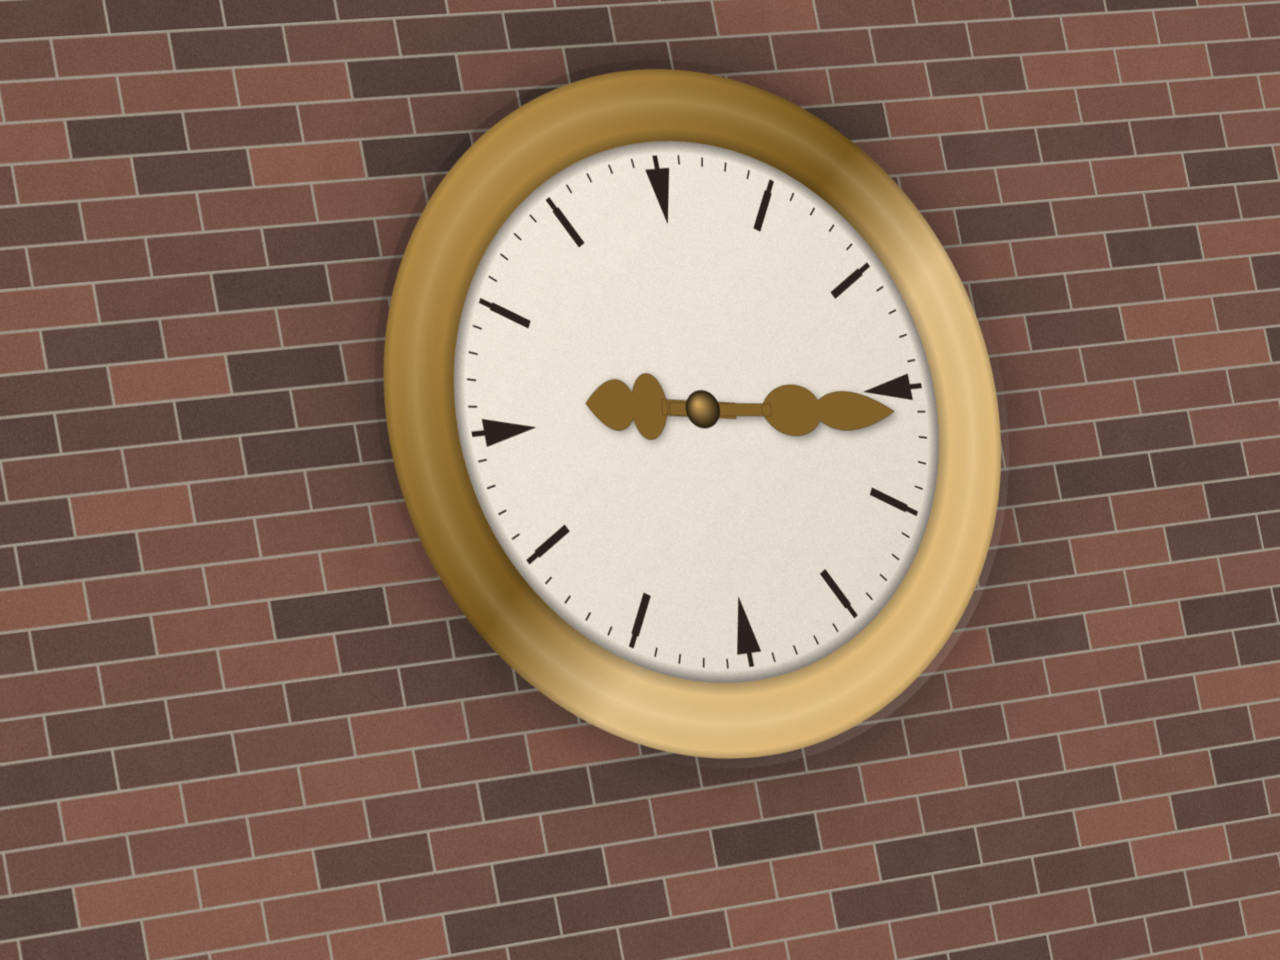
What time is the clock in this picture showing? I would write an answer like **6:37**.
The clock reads **9:16**
